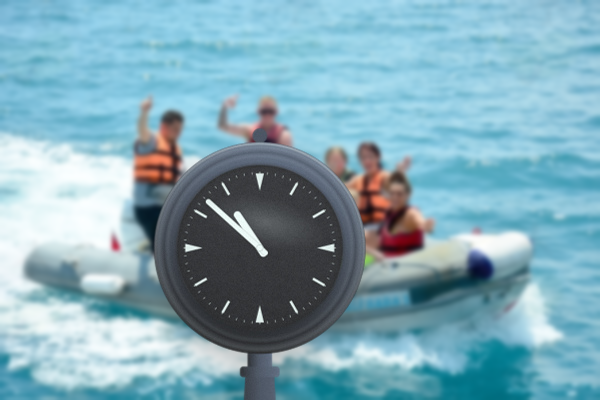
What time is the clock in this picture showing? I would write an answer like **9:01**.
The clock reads **10:52**
